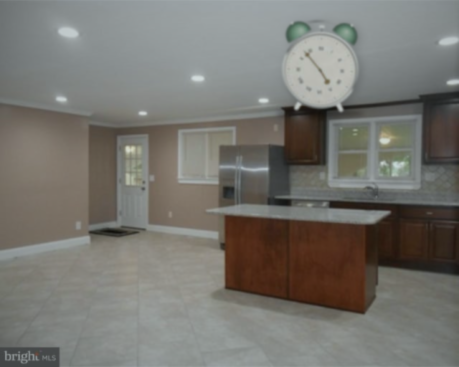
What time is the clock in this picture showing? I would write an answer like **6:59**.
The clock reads **4:53**
